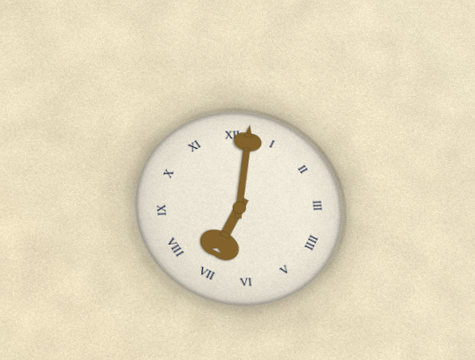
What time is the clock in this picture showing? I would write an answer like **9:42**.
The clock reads **7:02**
